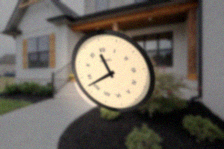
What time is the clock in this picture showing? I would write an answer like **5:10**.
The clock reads **11:42**
